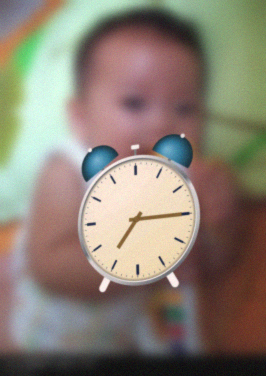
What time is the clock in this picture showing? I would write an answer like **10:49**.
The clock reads **7:15**
